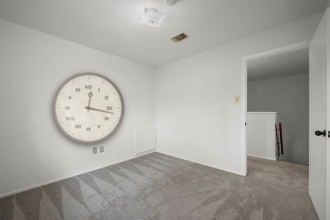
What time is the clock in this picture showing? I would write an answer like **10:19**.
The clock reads **12:17**
